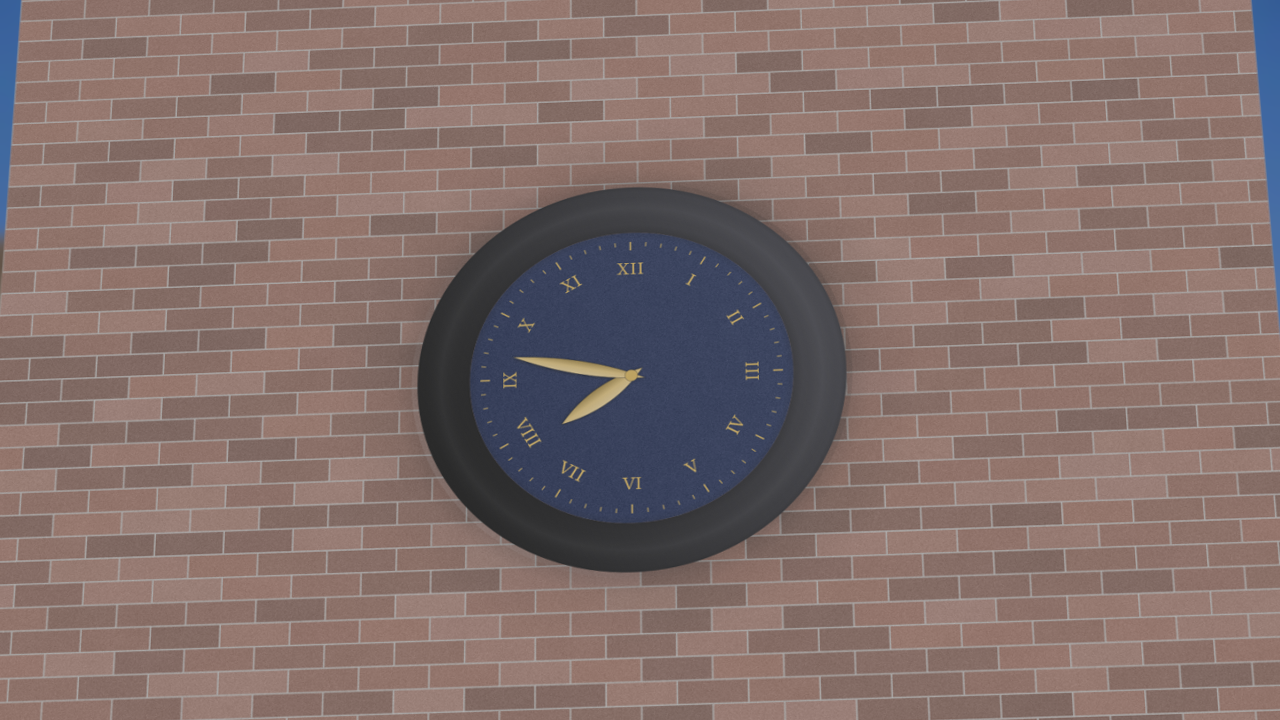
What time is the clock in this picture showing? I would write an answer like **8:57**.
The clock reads **7:47**
